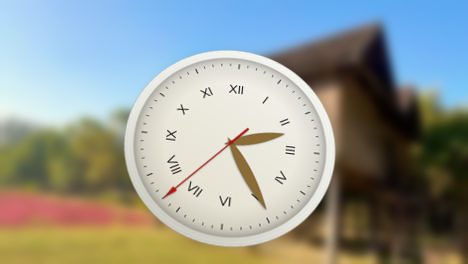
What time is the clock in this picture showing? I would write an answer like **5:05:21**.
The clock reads **2:24:37**
